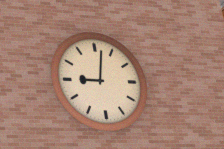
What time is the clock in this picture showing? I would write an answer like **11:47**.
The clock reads **9:02**
